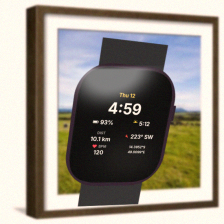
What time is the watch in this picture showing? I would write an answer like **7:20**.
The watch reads **4:59**
